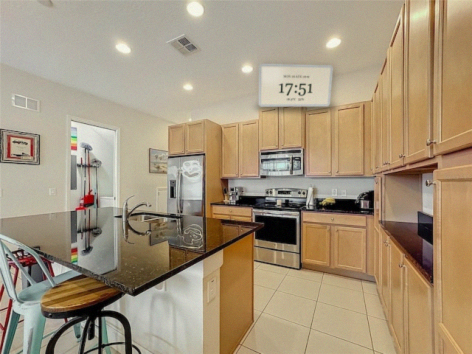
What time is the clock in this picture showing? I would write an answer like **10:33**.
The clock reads **17:51**
